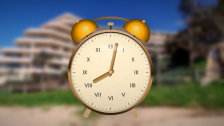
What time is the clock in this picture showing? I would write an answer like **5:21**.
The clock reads **8:02**
